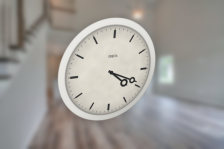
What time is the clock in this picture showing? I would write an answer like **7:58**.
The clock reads **4:19**
